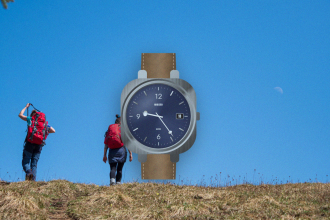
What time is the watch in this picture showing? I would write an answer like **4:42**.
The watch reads **9:24**
